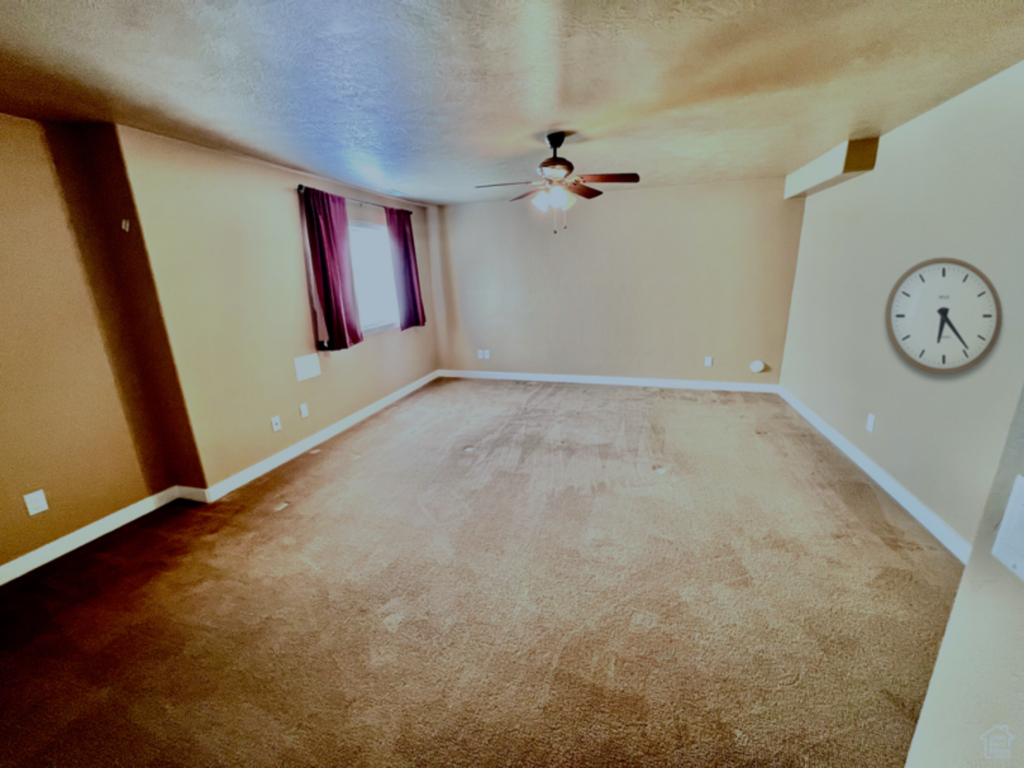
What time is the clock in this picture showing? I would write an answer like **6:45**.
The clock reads **6:24**
